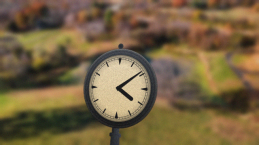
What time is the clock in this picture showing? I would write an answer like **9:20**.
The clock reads **4:09**
